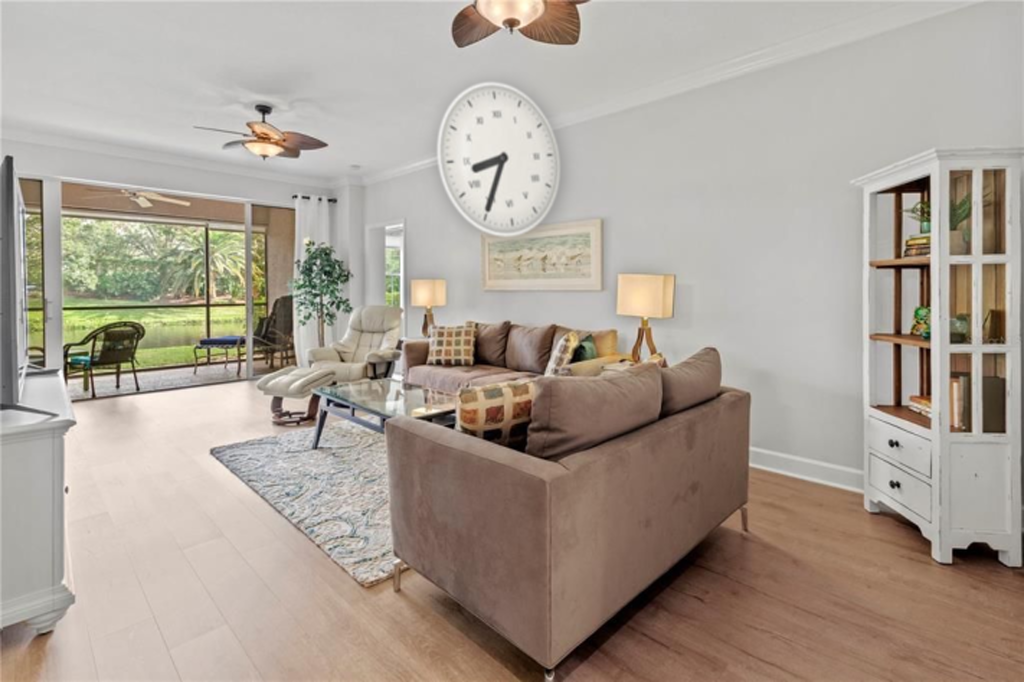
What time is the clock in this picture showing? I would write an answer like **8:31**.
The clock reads **8:35**
